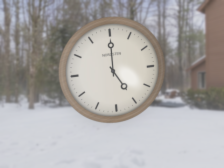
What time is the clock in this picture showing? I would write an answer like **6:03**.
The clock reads **5:00**
